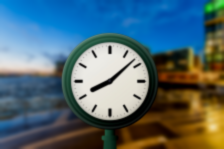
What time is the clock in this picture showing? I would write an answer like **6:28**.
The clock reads **8:08**
